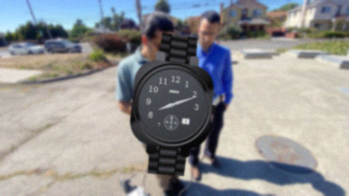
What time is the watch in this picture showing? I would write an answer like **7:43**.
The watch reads **8:11**
